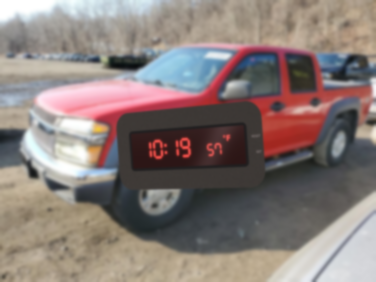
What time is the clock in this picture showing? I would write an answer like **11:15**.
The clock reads **10:19**
